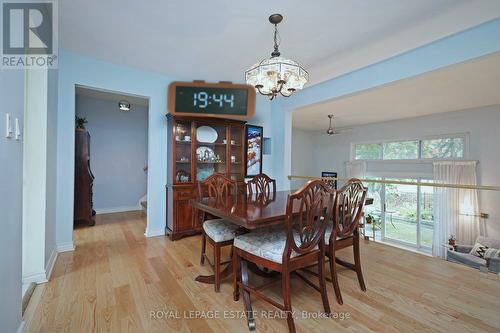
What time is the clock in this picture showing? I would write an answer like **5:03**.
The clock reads **19:44**
